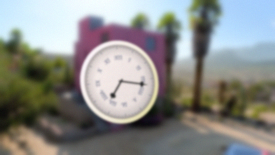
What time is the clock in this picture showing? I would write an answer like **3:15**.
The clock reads **7:17**
